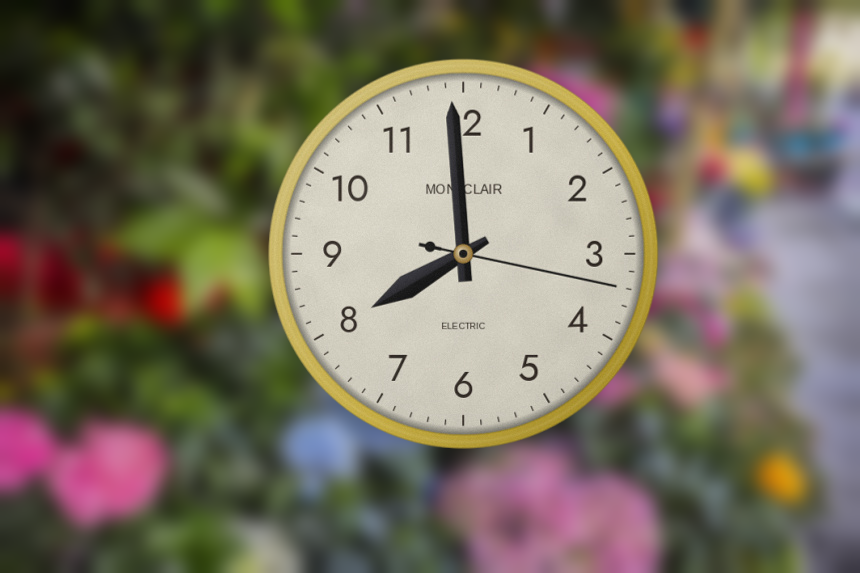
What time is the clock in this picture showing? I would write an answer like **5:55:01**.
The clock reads **7:59:17**
